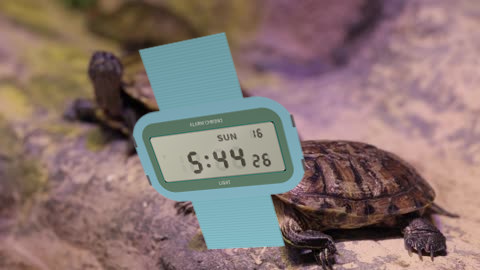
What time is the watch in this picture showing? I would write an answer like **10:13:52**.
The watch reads **5:44:26**
